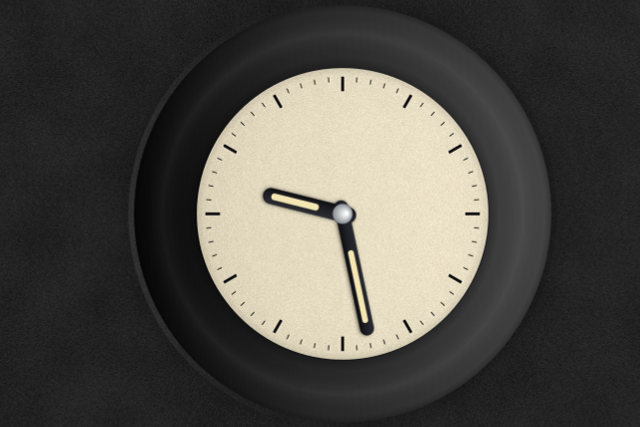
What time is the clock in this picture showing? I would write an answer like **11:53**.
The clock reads **9:28**
